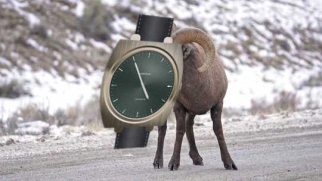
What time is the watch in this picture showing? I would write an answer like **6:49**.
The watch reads **4:55**
